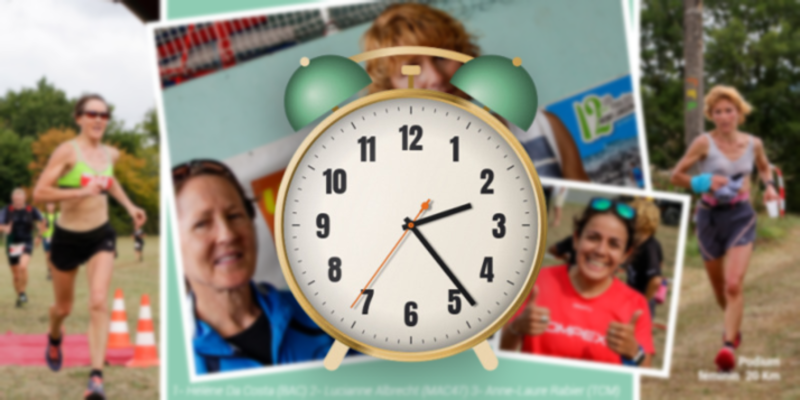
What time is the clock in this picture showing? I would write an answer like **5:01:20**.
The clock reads **2:23:36**
